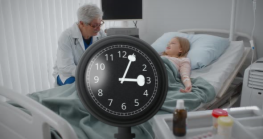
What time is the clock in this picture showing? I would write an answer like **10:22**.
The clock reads **3:04**
